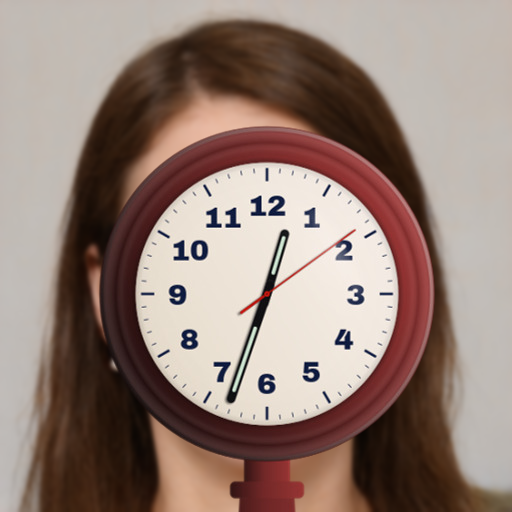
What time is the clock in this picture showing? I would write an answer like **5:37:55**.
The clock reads **12:33:09**
